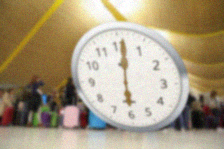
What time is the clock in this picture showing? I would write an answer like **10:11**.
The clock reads **6:01**
